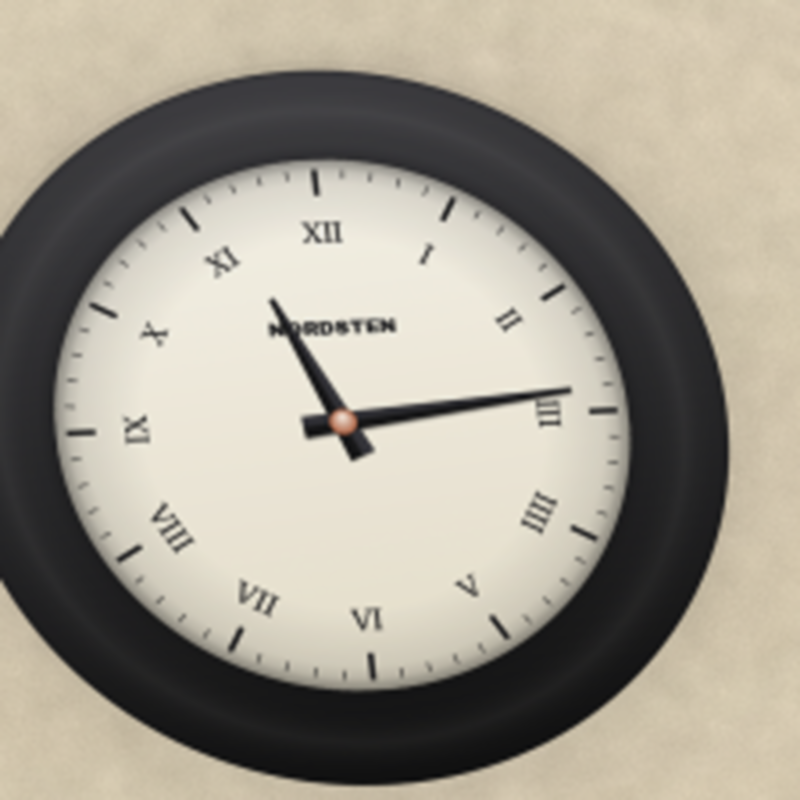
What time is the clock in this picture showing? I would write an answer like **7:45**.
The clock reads **11:14**
